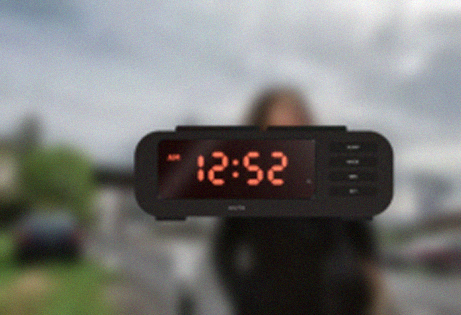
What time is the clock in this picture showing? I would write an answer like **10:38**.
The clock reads **12:52**
